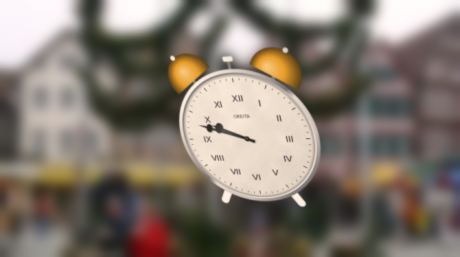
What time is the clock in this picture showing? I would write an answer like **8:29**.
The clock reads **9:48**
